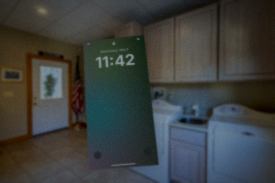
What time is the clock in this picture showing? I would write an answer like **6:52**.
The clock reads **11:42**
